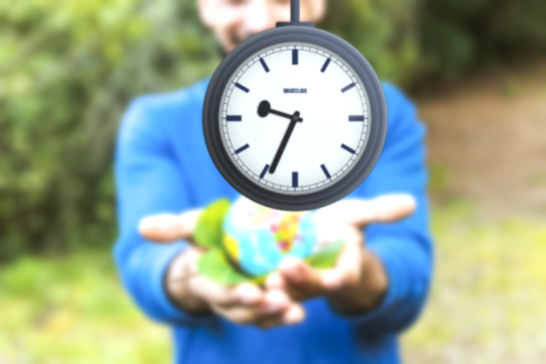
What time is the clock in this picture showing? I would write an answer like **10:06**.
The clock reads **9:34**
